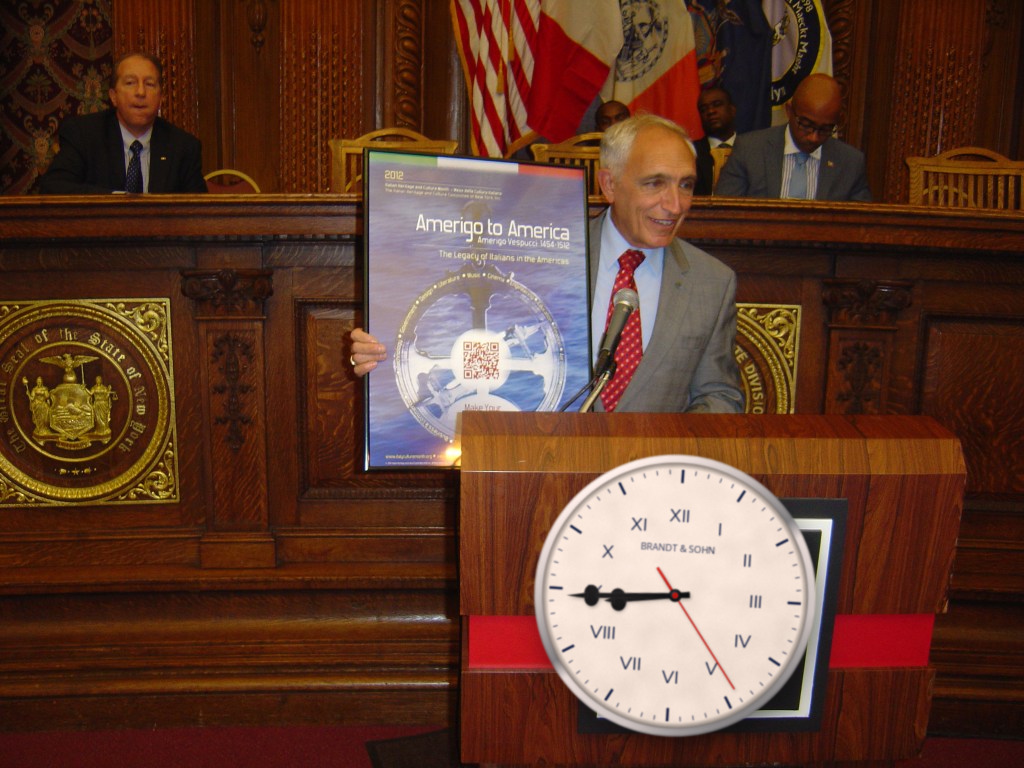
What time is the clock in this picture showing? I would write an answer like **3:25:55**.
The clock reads **8:44:24**
